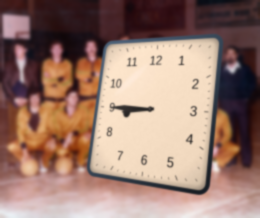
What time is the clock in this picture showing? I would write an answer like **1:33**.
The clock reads **8:45**
